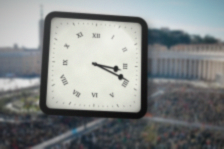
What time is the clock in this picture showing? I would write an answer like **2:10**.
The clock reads **3:19**
